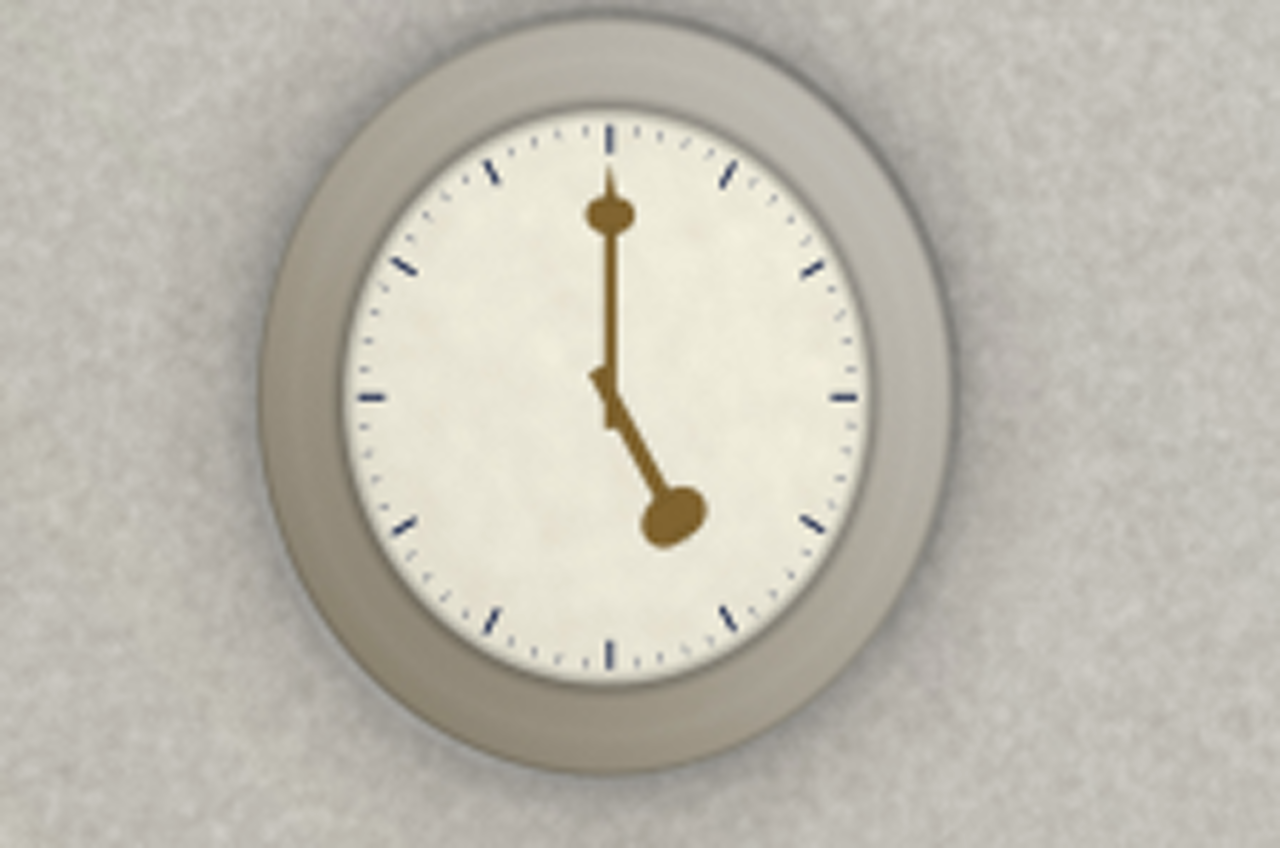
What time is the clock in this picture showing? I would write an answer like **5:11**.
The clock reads **5:00**
